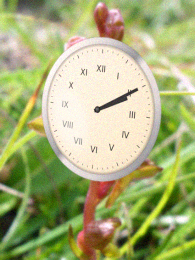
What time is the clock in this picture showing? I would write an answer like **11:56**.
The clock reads **2:10**
